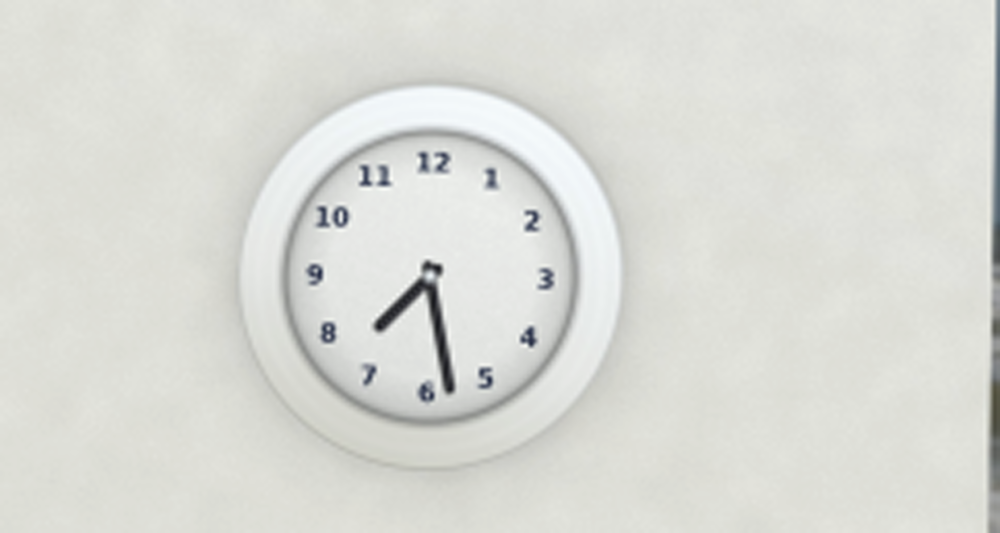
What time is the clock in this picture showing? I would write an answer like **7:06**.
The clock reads **7:28**
